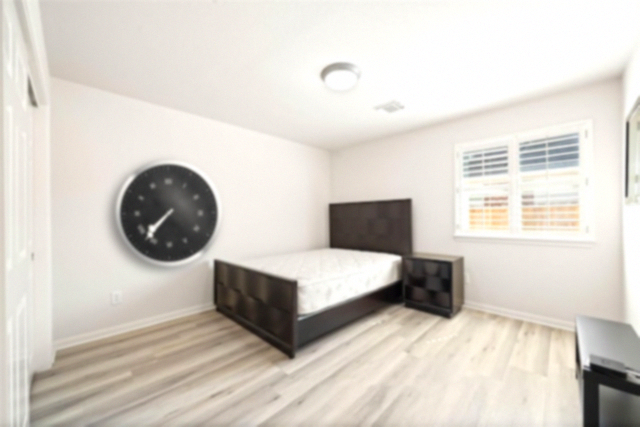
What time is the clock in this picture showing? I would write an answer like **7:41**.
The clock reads **7:37**
